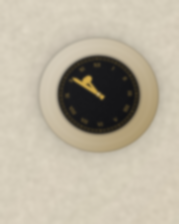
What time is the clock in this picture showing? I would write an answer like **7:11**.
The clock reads **10:51**
